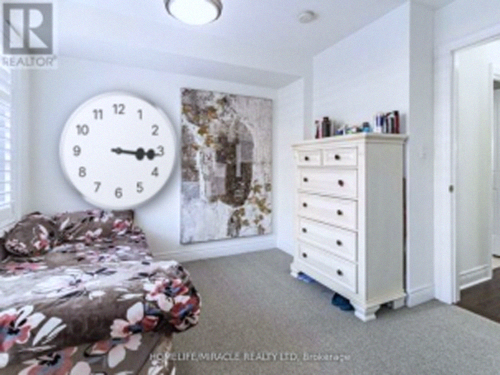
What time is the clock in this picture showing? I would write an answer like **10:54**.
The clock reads **3:16**
